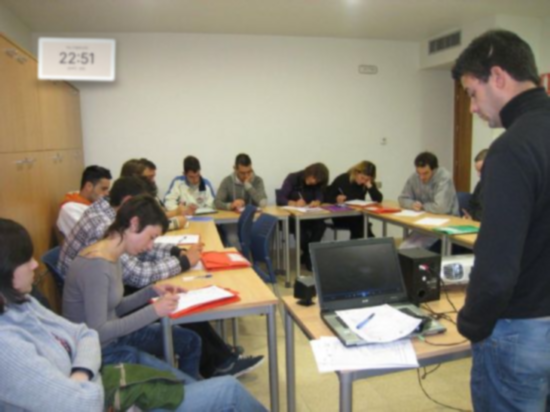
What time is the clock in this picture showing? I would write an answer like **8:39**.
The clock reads **22:51**
